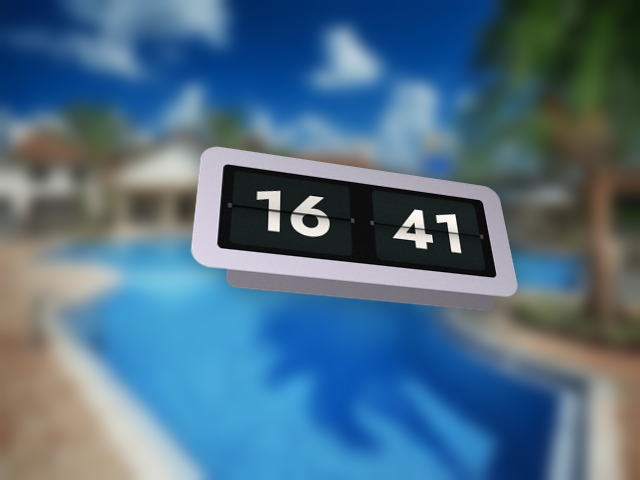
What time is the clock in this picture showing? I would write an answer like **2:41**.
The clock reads **16:41**
